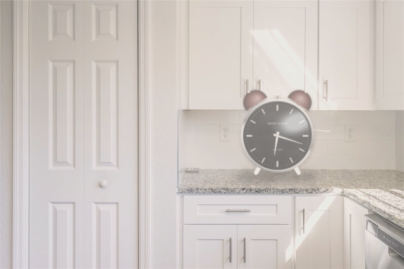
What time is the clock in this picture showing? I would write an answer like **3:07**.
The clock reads **6:18**
